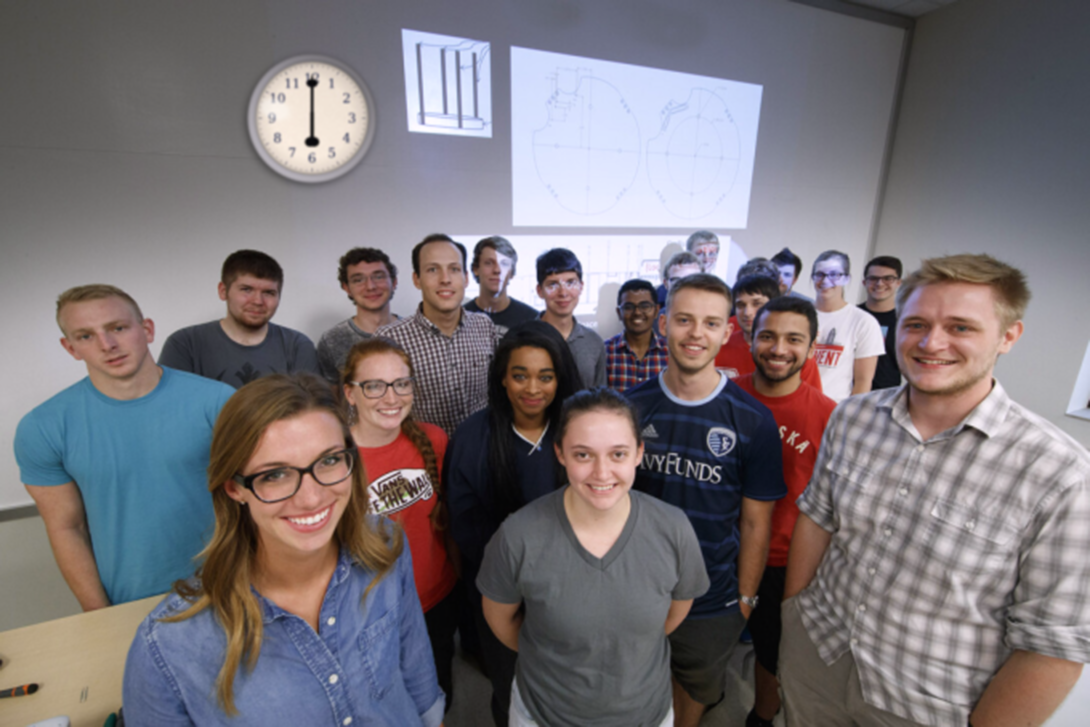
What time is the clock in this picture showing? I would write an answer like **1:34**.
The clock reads **6:00**
